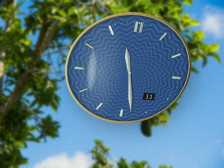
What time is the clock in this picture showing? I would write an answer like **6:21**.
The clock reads **11:28**
